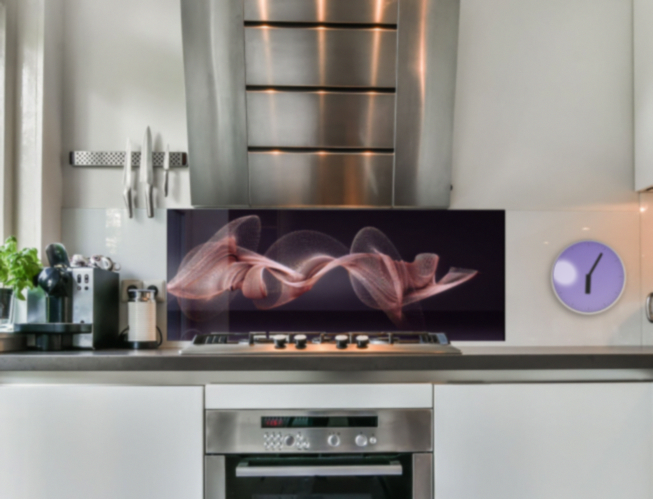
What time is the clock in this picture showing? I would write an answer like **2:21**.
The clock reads **6:05**
